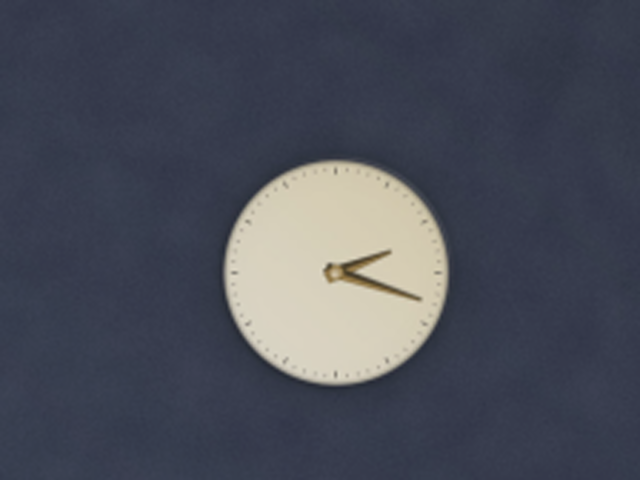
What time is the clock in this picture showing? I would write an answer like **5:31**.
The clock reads **2:18**
